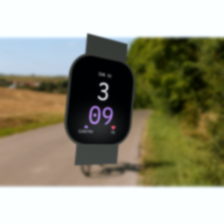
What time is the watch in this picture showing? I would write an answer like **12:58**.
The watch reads **3:09**
